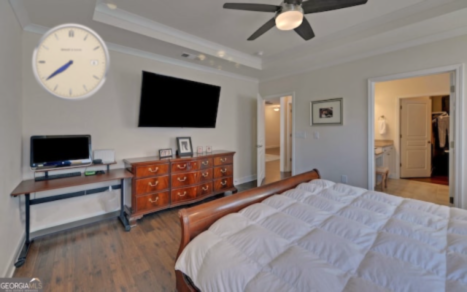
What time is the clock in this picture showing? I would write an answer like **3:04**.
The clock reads **7:39**
